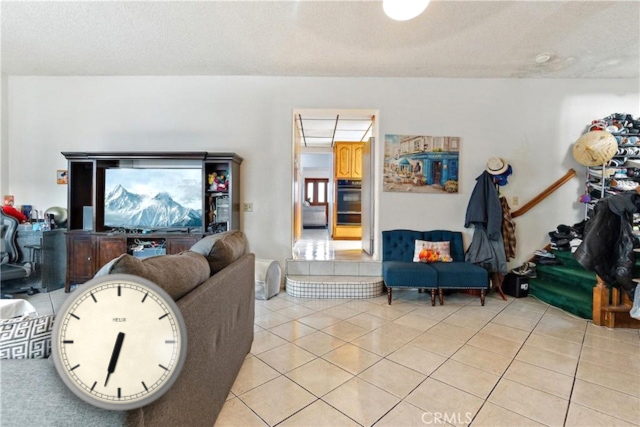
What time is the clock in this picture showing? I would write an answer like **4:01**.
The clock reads **6:33**
